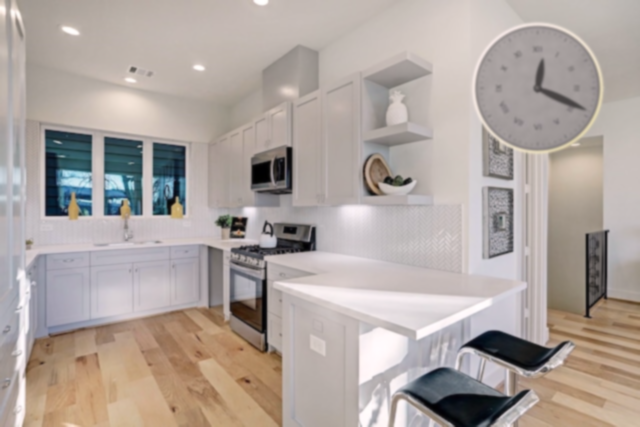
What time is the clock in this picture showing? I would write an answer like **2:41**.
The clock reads **12:19**
